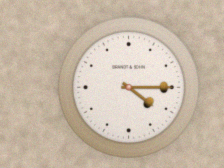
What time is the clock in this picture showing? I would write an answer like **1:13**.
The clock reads **4:15**
